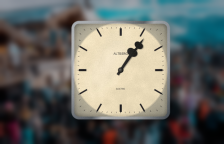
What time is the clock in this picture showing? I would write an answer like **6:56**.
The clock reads **1:06**
